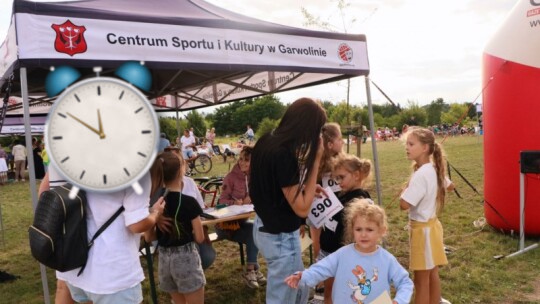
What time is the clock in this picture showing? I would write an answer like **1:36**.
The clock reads **11:51**
